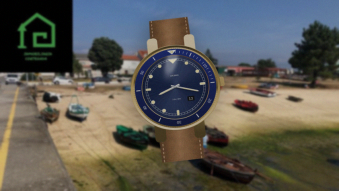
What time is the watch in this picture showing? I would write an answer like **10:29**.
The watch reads **8:18**
